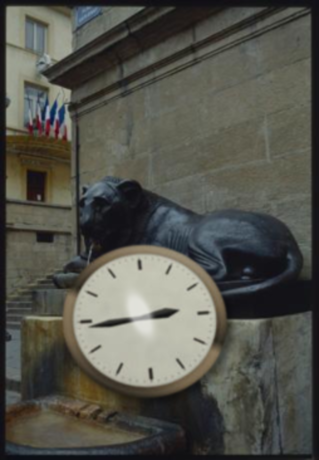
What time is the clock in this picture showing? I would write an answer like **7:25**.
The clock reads **2:44**
